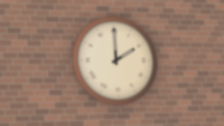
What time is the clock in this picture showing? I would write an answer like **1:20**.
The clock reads **2:00**
